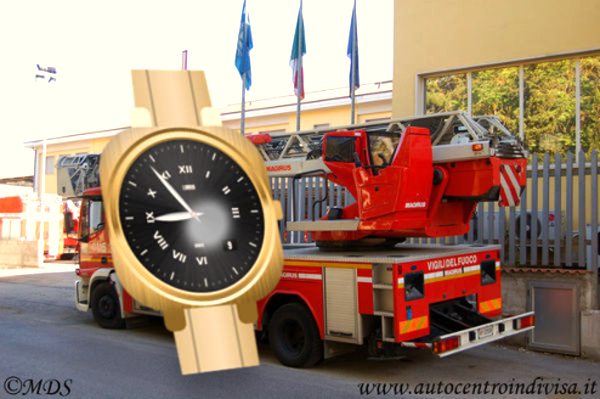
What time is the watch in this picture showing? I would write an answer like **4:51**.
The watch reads **8:54**
